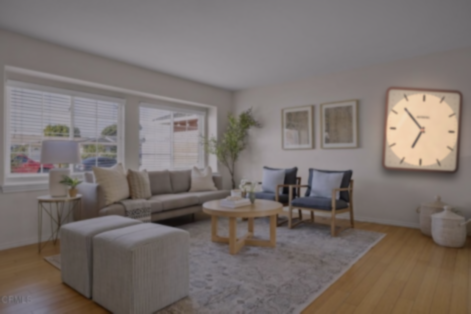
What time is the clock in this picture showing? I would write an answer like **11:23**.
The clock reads **6:53**
